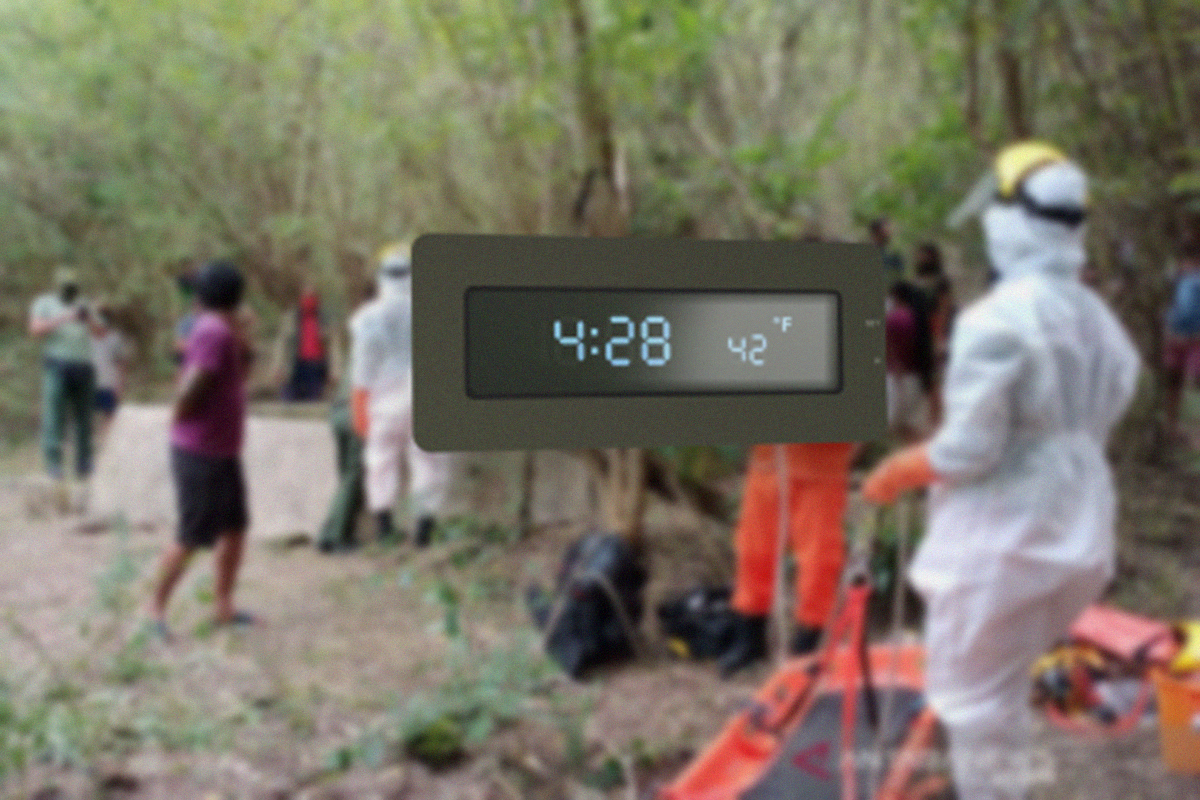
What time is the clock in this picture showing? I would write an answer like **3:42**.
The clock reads **4:28**
